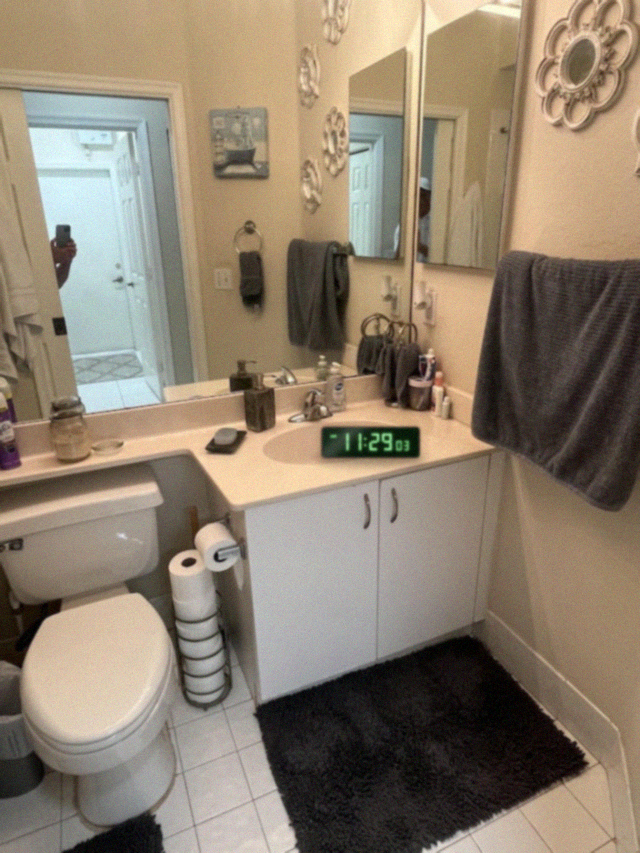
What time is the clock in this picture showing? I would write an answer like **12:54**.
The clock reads **11:29**
